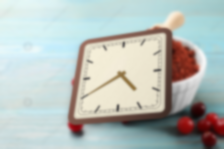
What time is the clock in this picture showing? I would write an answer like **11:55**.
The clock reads **4:40**
